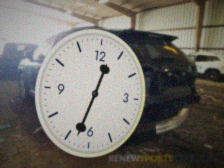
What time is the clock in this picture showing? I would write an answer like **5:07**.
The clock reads **12:33**
